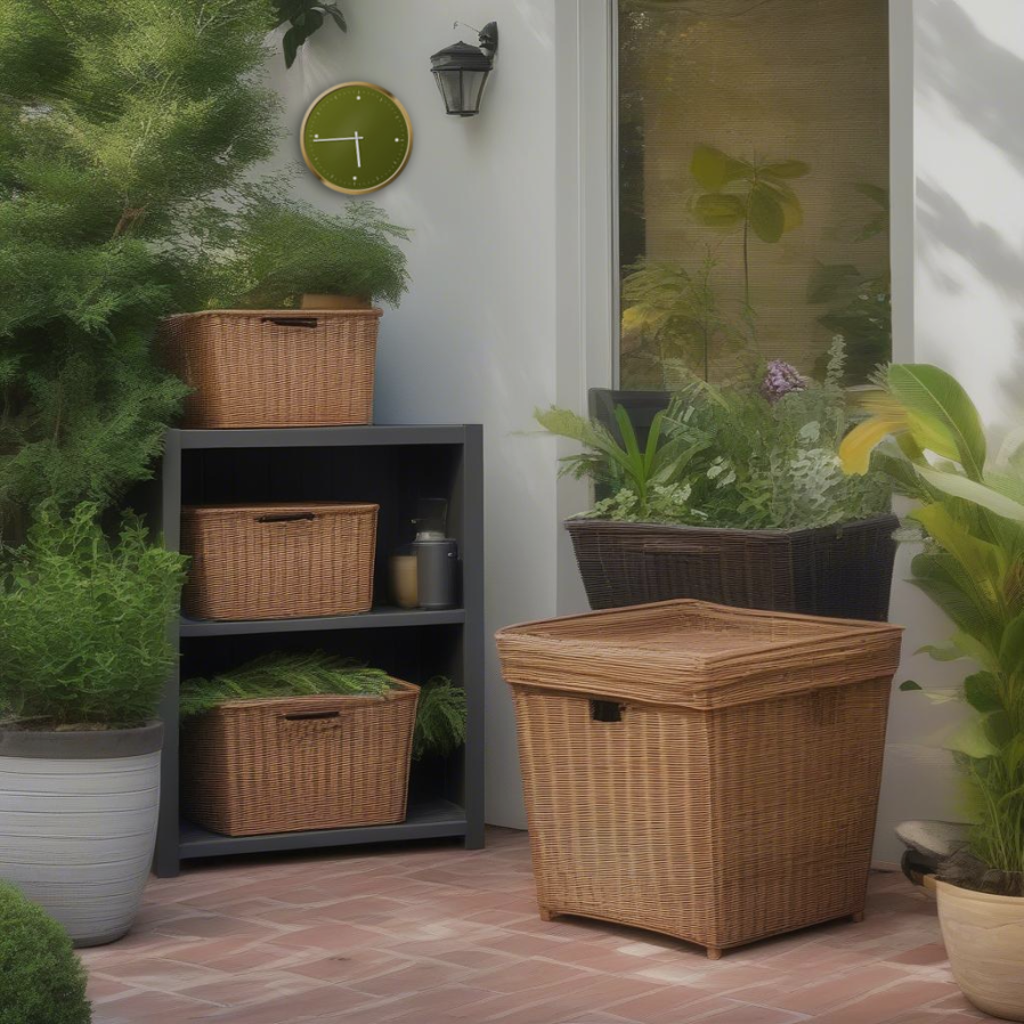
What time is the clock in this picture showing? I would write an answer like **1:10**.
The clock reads **5:44**
